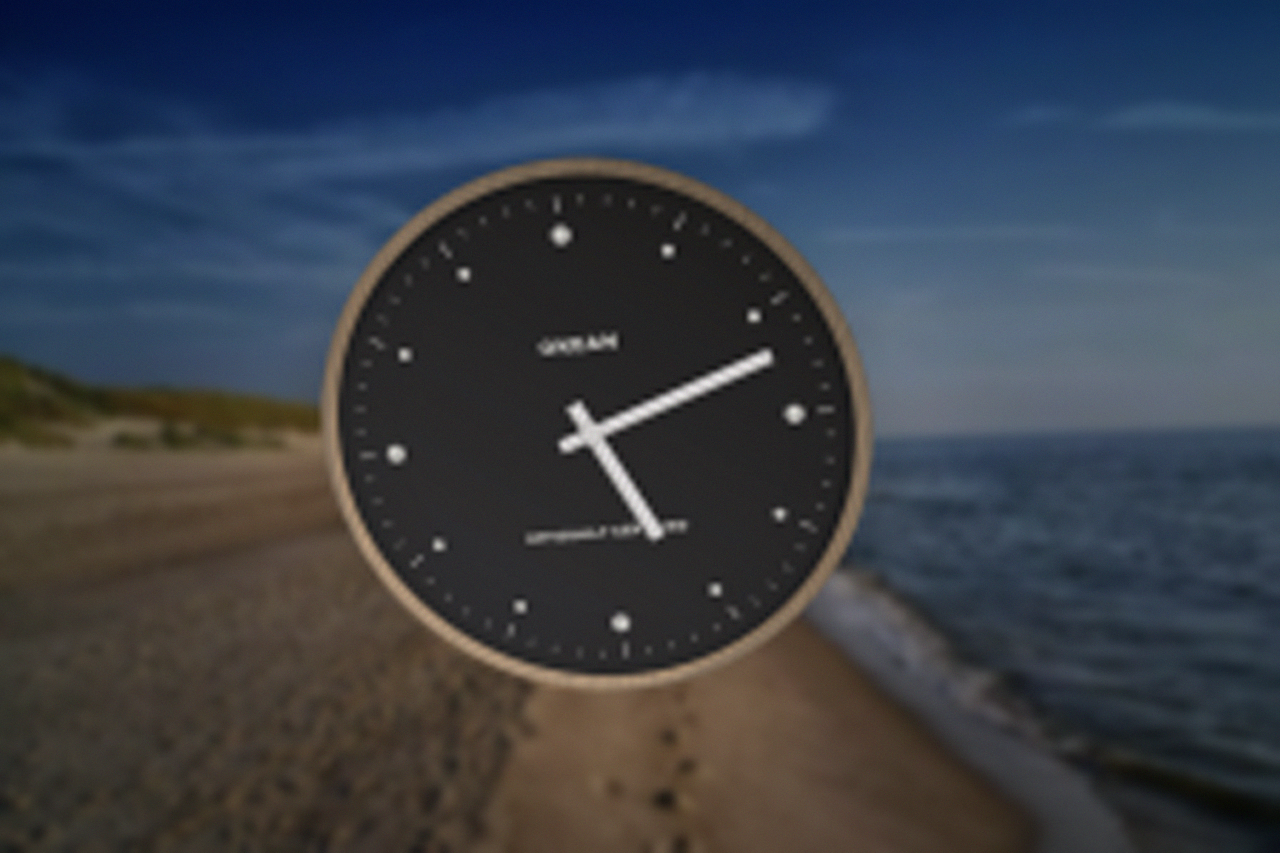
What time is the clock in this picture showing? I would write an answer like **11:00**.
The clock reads **5:12**
